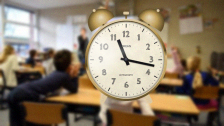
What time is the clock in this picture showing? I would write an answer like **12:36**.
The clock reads **11:17**
